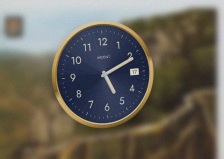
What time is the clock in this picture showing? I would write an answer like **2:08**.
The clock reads **5:11**
